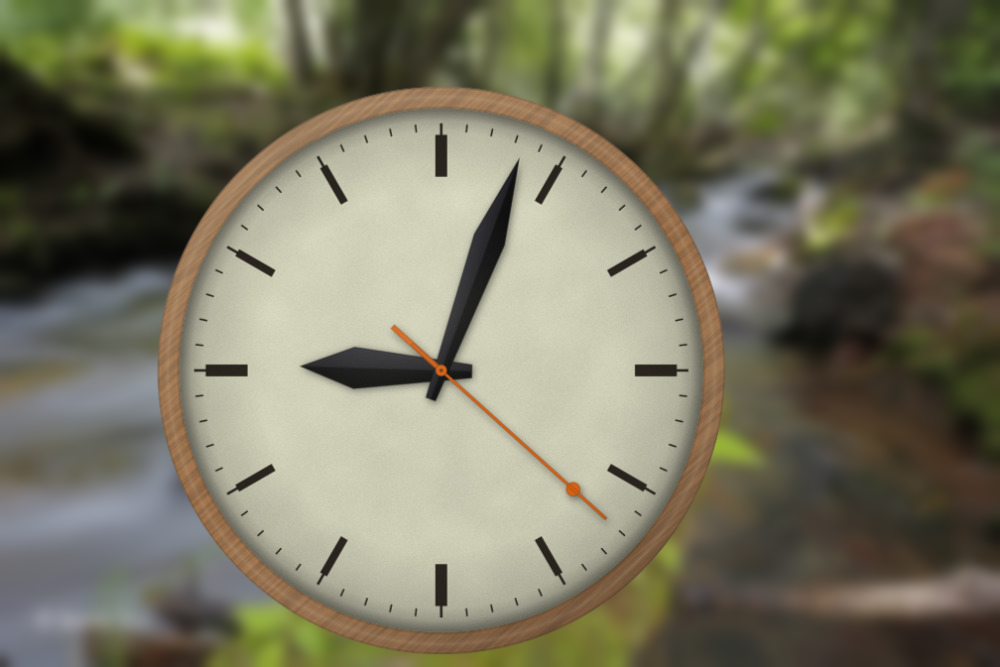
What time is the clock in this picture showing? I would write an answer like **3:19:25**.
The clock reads **9:03:22**
